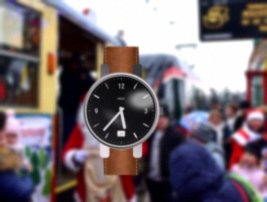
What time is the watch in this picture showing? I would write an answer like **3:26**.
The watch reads **5:37**
